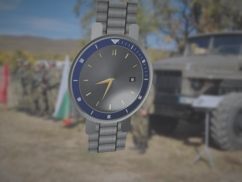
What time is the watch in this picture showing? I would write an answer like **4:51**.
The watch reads **8:34**
